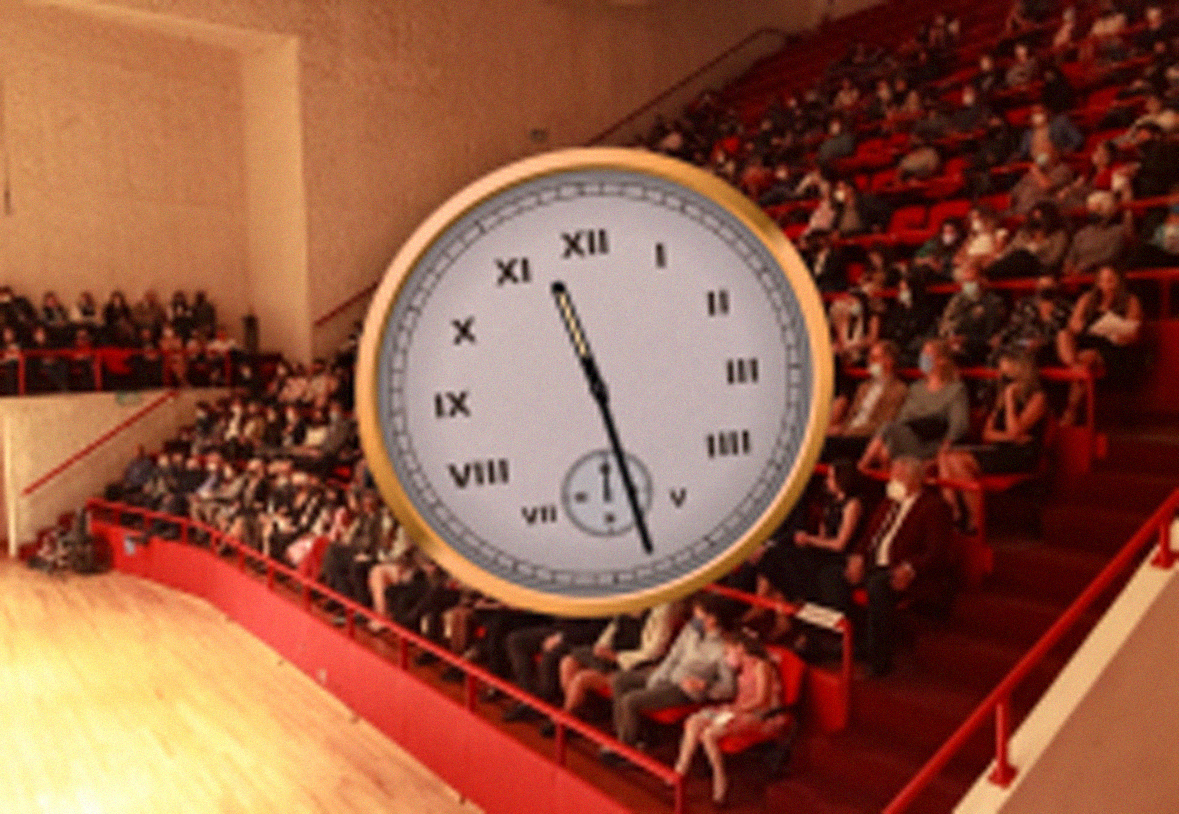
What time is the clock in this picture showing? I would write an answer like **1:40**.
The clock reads **11:28**
